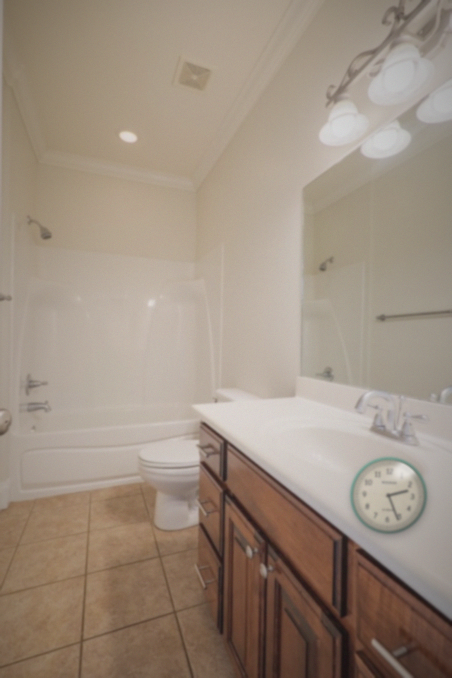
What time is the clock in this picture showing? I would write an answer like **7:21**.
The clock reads **2:26**
